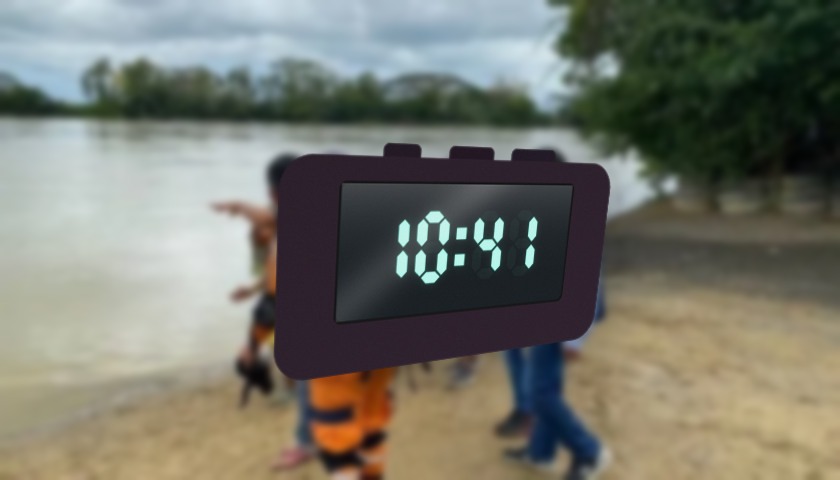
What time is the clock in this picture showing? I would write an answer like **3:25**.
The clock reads **10:41**
